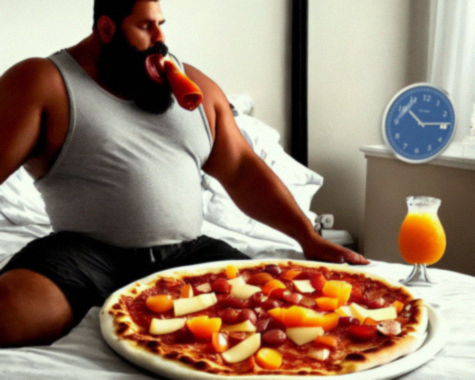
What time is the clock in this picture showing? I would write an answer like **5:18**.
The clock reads **10:14**
